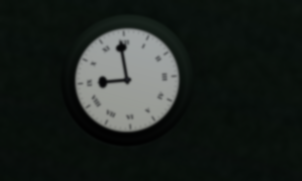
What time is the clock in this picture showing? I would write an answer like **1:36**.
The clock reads **8:59**
